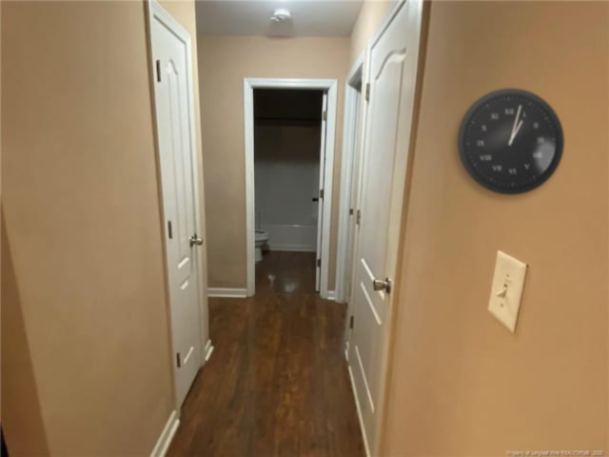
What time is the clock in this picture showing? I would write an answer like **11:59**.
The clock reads **1:03**
